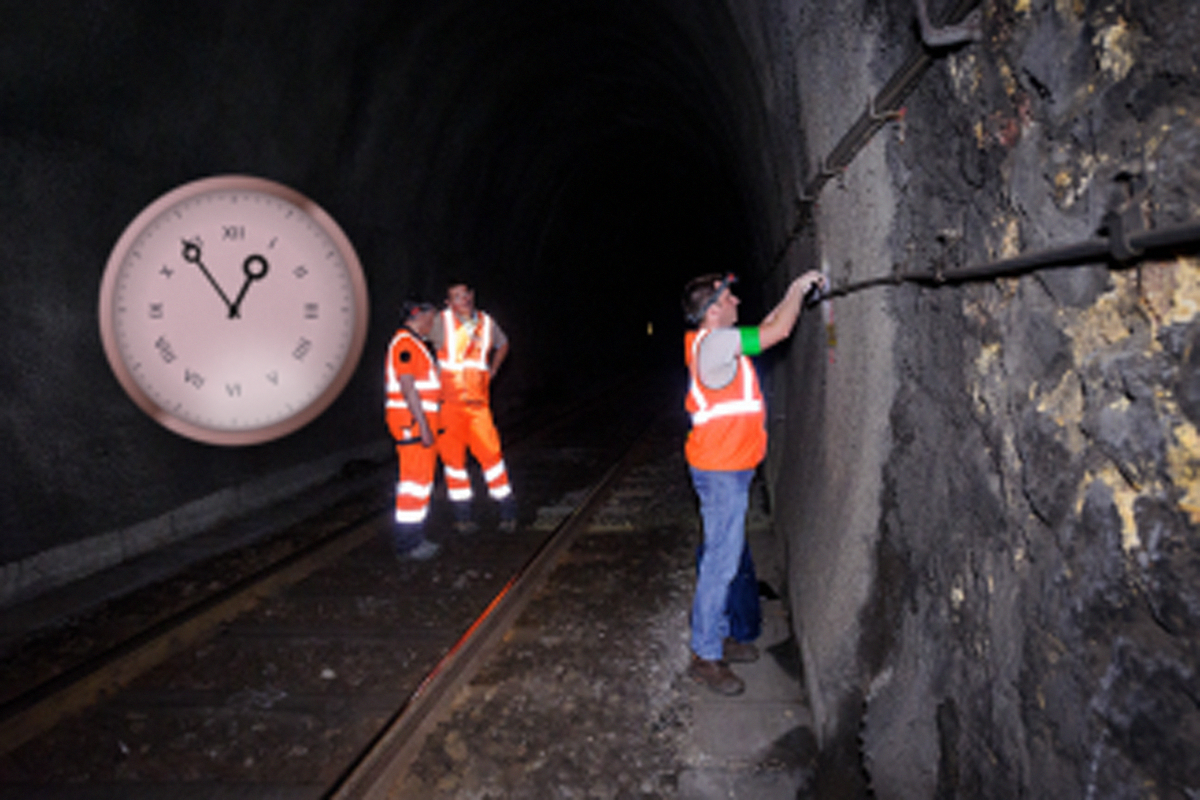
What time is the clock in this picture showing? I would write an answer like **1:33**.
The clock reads **12:54**
